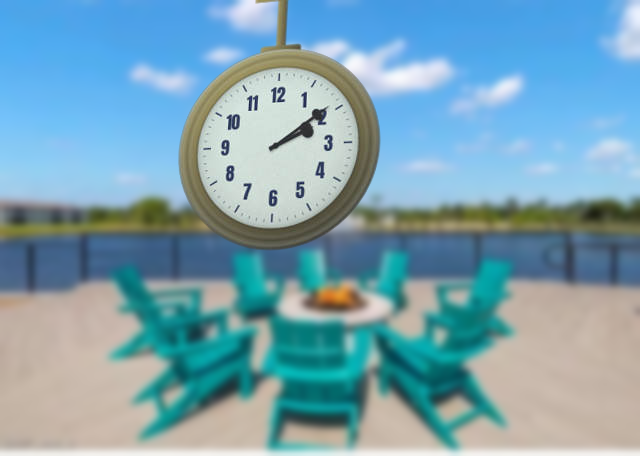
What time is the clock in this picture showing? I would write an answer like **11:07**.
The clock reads **2:09**
